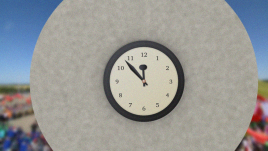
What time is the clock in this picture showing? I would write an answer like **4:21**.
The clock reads **11:53**
